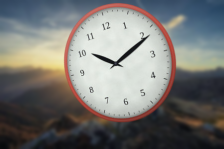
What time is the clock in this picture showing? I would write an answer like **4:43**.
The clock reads **10:11**
